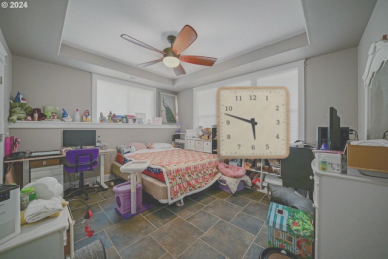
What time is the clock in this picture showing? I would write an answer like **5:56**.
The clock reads **5:48**
